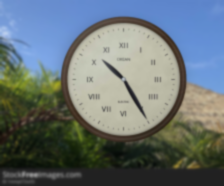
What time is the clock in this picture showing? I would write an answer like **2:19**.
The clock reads **10:25**
